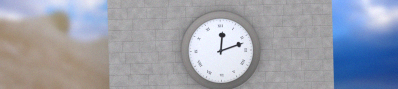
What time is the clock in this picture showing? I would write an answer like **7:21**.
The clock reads **12:12**
